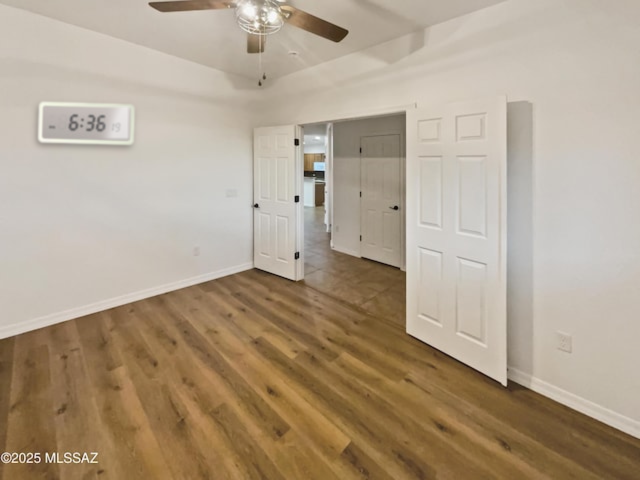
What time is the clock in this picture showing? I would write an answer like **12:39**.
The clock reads **6:36**
